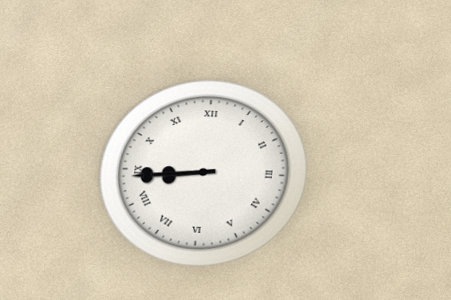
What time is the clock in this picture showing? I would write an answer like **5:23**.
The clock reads **8:44**
